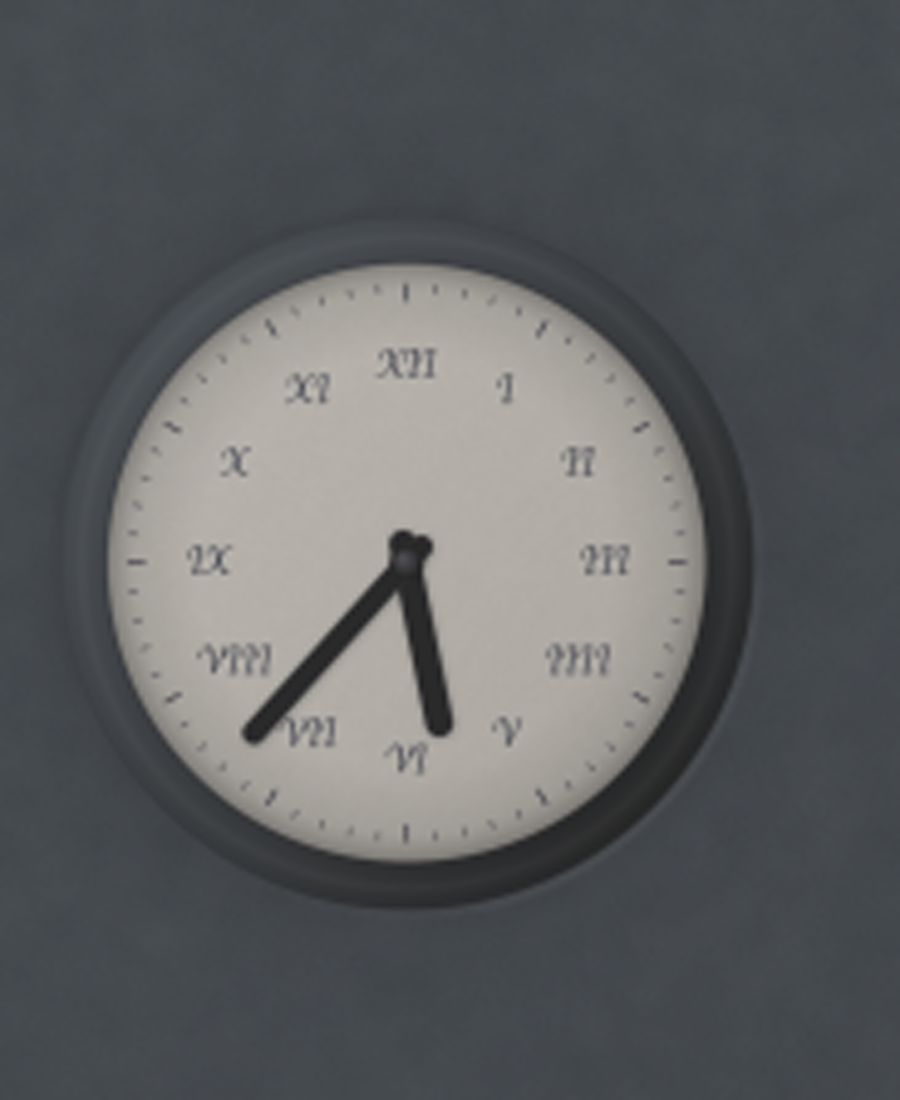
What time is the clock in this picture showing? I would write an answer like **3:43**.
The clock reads **5:37**
